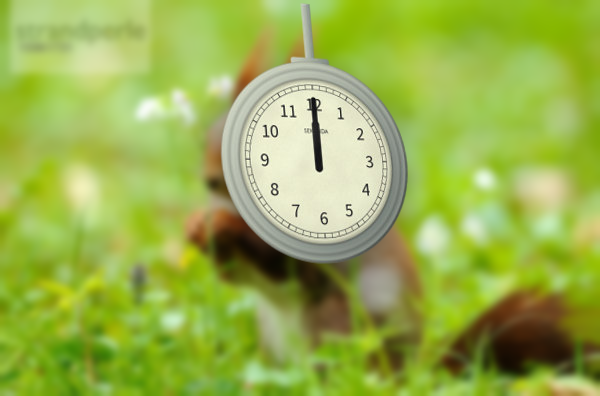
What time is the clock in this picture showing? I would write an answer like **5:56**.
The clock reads **12:00**
